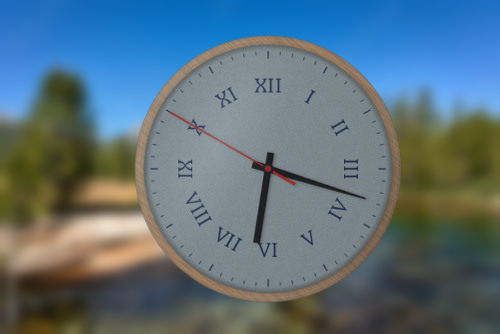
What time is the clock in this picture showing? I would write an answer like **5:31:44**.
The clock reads **6:17:50**
